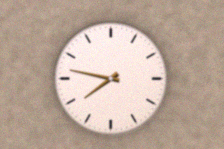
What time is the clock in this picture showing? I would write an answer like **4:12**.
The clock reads **7:47**
